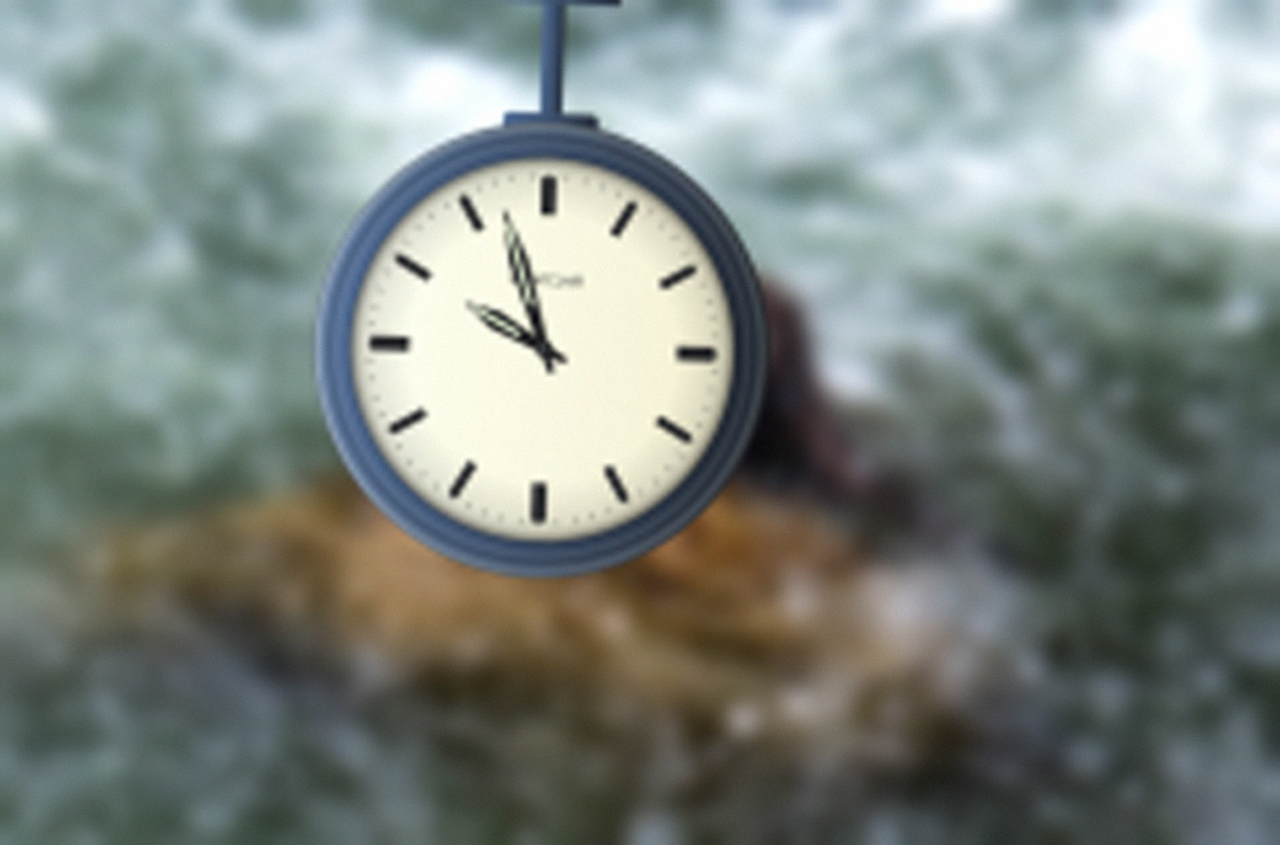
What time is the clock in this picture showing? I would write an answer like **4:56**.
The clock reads **9:57**
